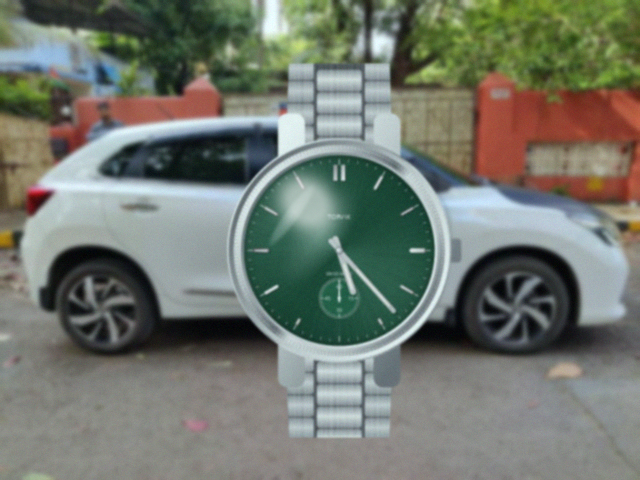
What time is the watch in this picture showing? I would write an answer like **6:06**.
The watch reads **5:23**
